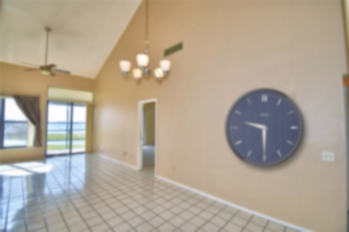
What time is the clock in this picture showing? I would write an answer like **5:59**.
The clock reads **9:30**
